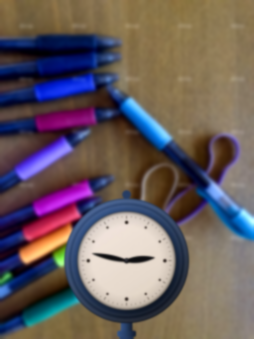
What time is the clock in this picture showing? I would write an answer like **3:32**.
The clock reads **2:47**
